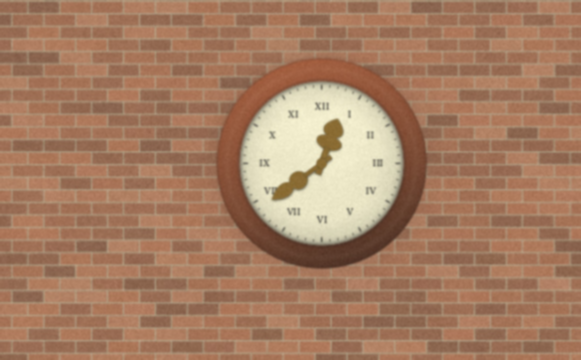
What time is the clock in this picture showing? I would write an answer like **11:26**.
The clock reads **12:39**
